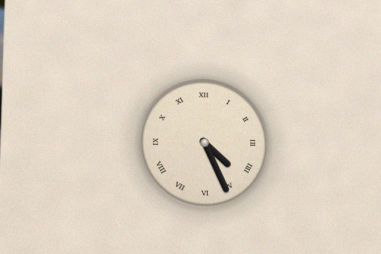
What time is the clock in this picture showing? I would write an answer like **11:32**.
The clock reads **4:26**
